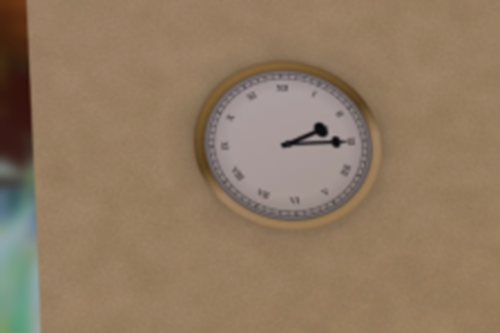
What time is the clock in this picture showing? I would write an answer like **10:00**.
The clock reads **2:15**
